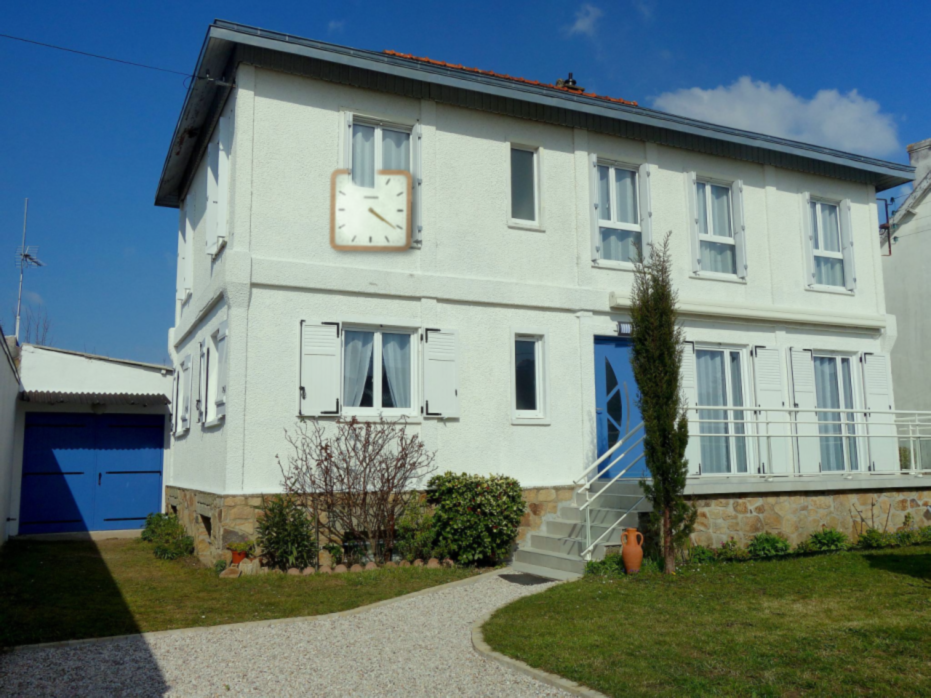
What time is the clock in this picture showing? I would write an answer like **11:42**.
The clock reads **4:21**
